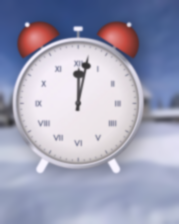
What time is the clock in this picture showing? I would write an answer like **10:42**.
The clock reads **12:02**
